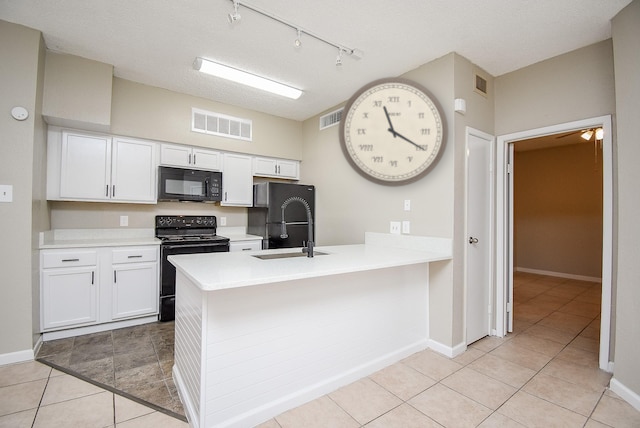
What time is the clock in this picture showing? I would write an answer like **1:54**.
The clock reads **11:20**
